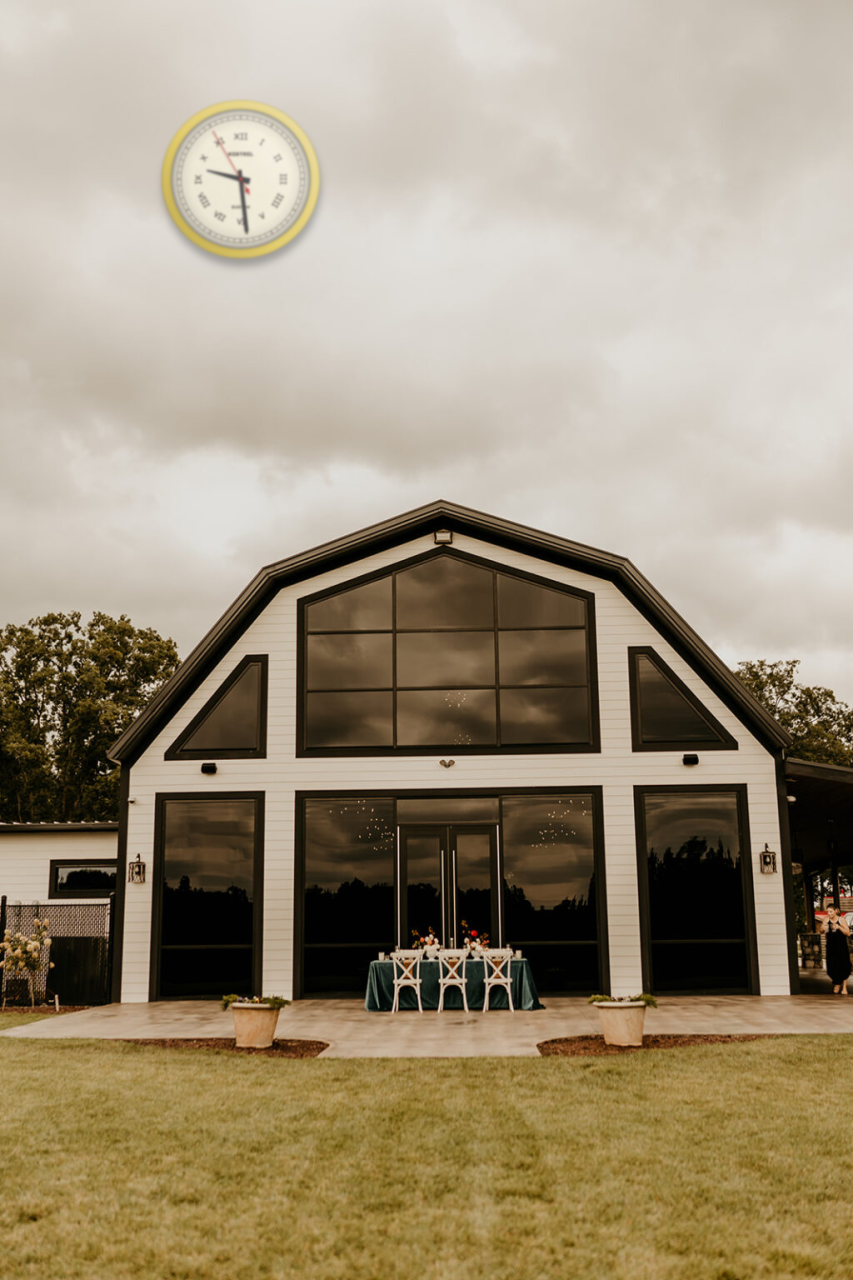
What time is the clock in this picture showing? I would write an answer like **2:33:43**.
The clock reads **9:28:55**
